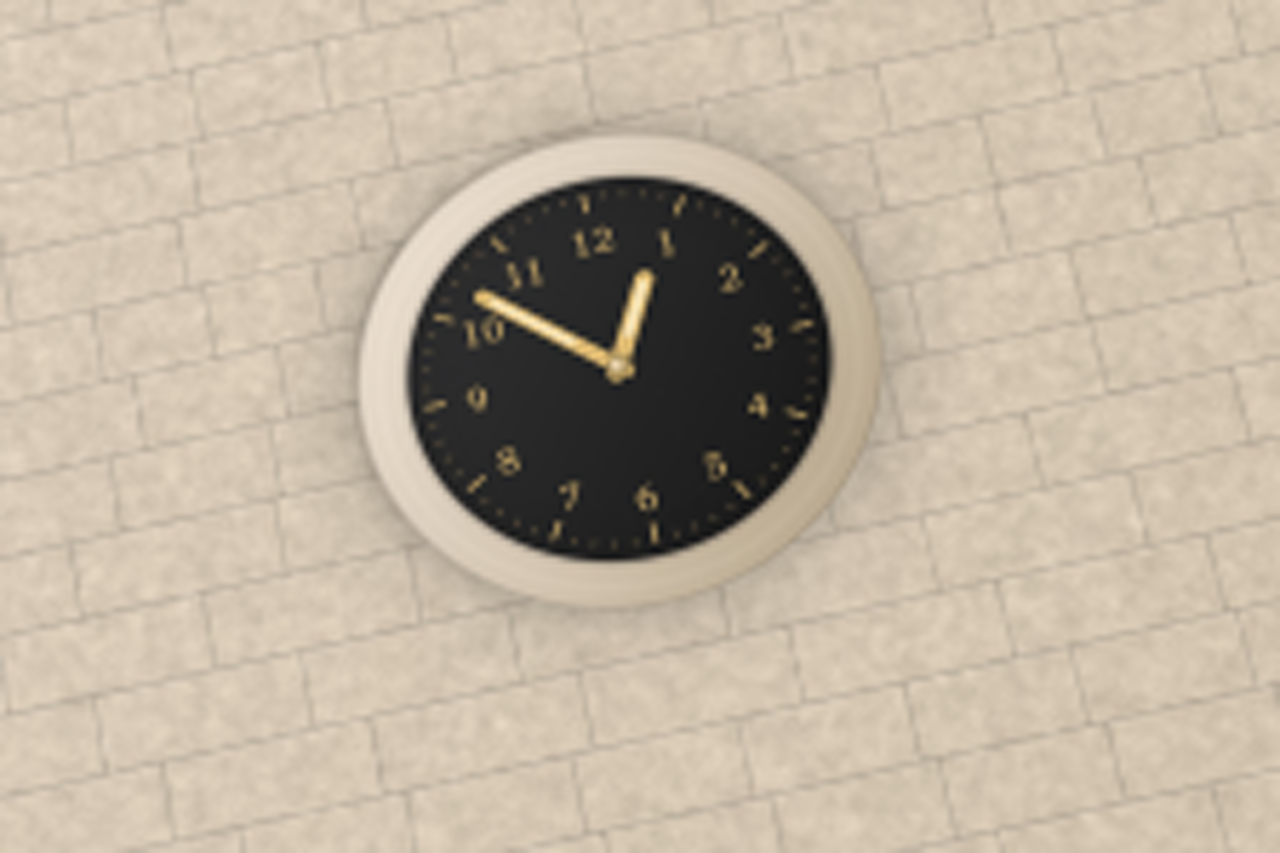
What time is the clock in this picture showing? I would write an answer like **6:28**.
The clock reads **12:52**
